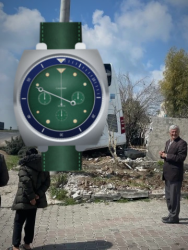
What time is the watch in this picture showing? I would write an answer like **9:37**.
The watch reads **3:49**
